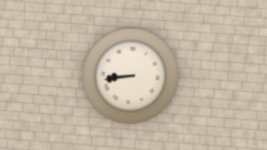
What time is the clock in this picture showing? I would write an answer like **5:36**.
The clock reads **8:43**
